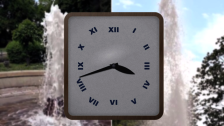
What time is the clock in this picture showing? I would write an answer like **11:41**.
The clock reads **3:42**
